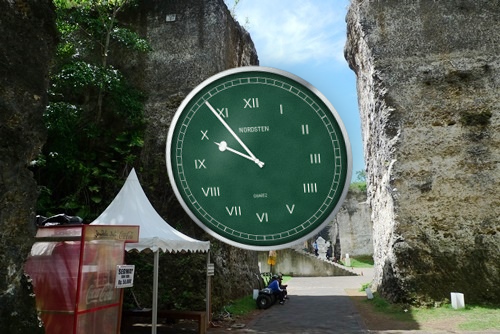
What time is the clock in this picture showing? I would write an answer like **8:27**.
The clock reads **9:54**
